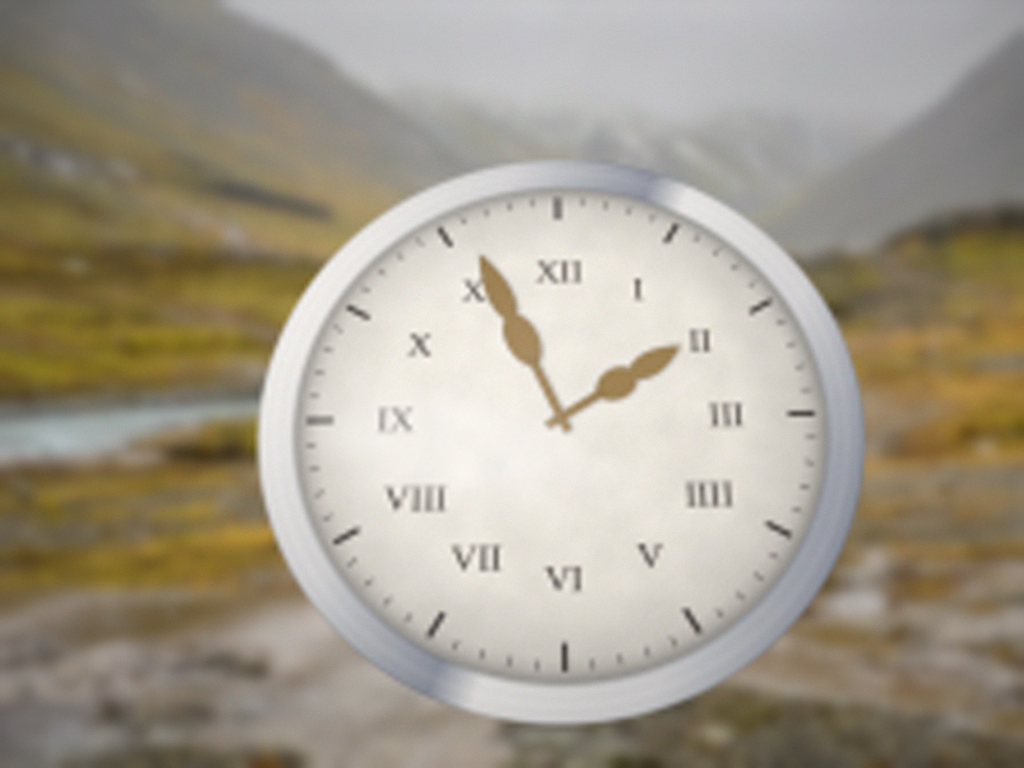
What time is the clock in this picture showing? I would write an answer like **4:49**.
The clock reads **1:56**
